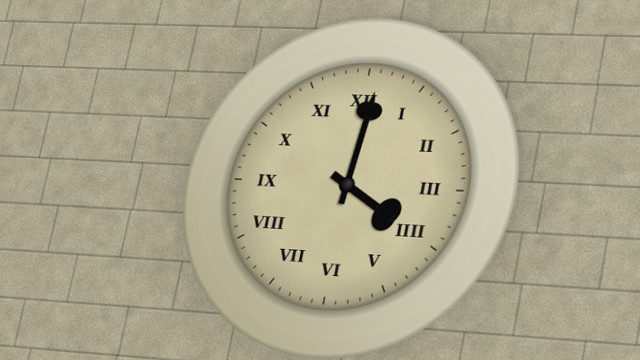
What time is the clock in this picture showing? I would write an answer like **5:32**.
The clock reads **4:01**
